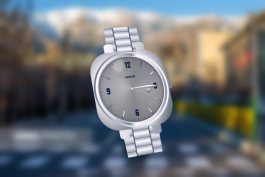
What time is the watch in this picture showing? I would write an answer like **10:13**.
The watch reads **3:15**
